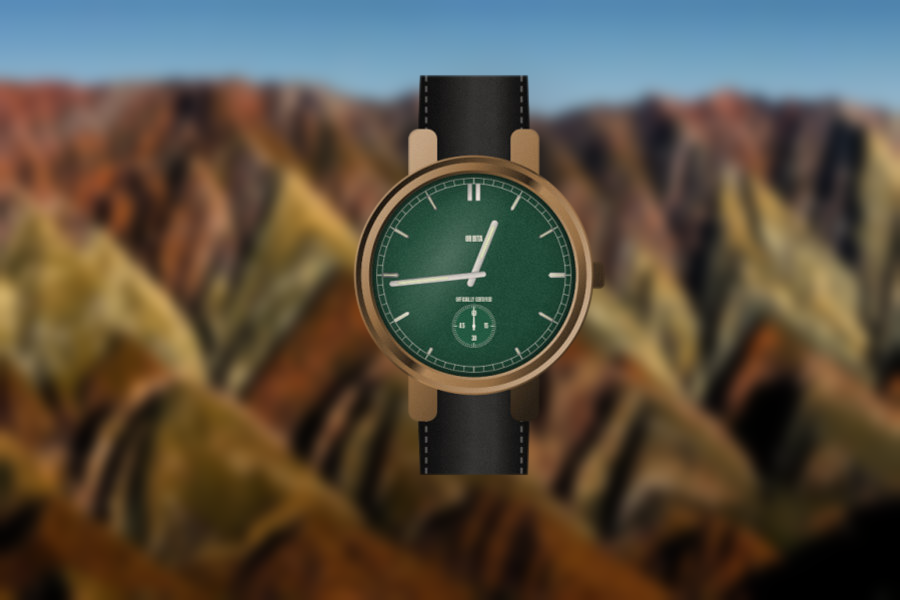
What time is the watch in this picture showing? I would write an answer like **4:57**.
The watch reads **12:44**
